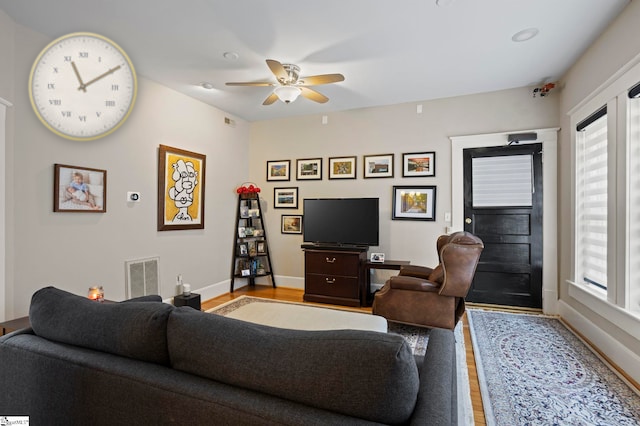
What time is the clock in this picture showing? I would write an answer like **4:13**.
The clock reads **11:10**
